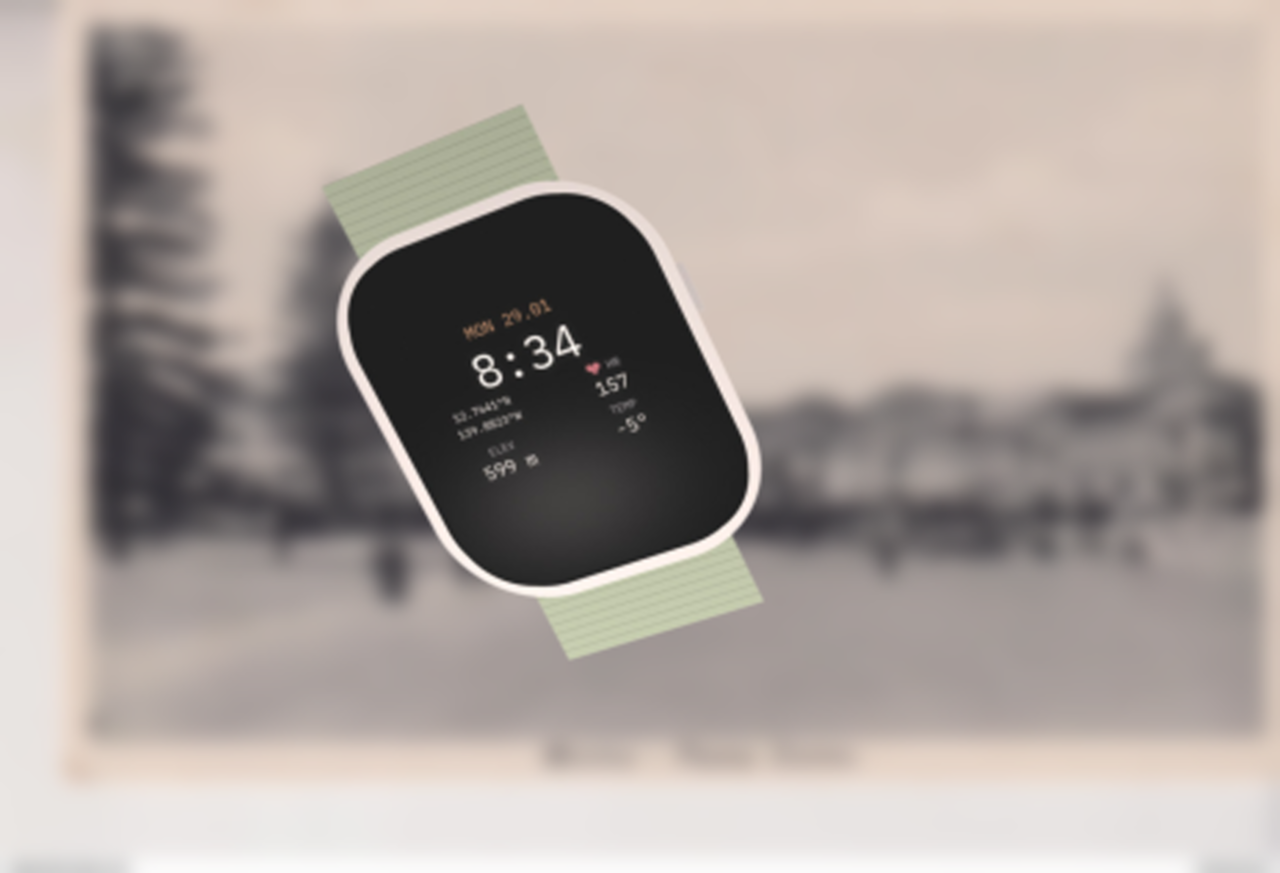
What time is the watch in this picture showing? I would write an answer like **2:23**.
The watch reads **8:34**
